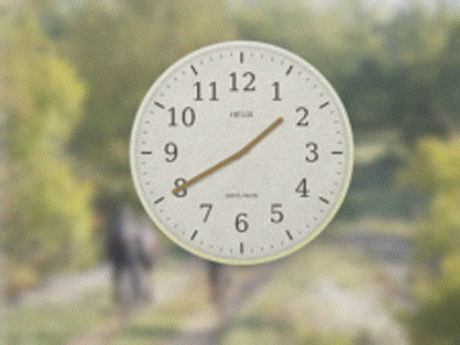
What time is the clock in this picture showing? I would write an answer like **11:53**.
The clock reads **1:40**
